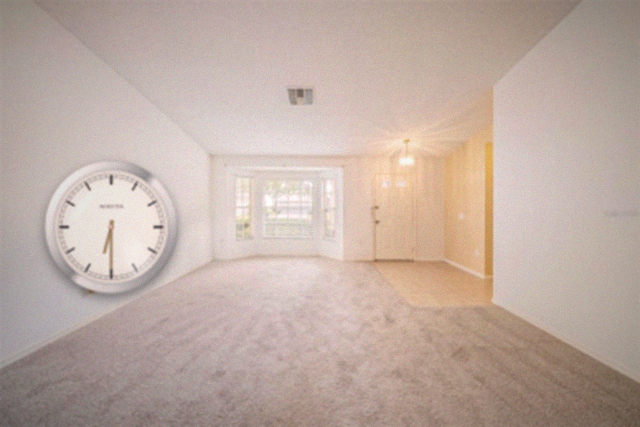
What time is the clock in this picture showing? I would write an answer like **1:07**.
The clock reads **6:30**
